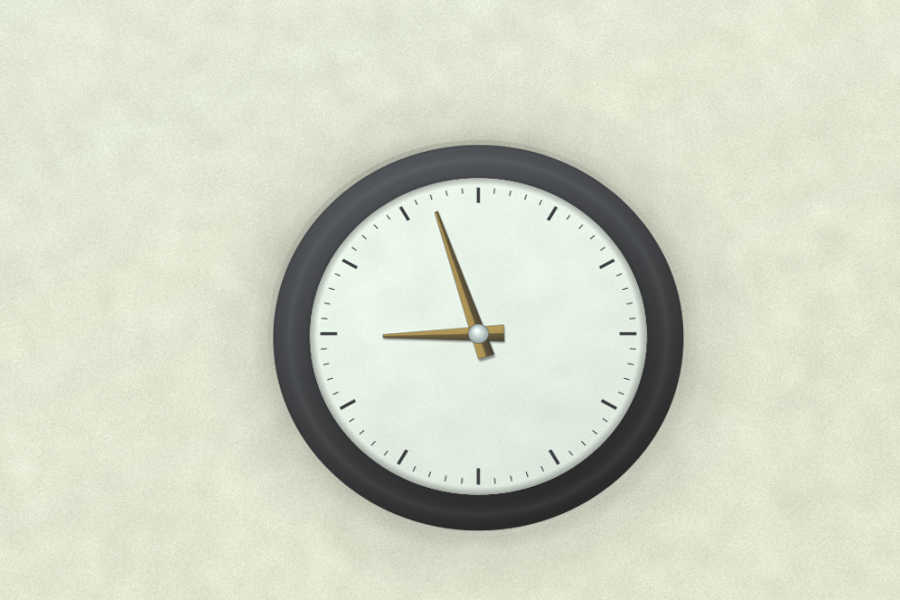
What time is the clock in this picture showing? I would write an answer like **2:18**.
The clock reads **8:57**
